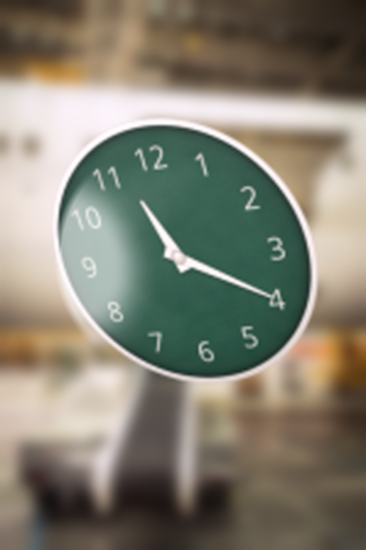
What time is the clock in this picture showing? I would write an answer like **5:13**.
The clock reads **11:20**
